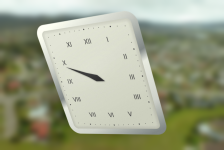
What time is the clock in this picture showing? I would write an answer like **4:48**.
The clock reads **9:49**
